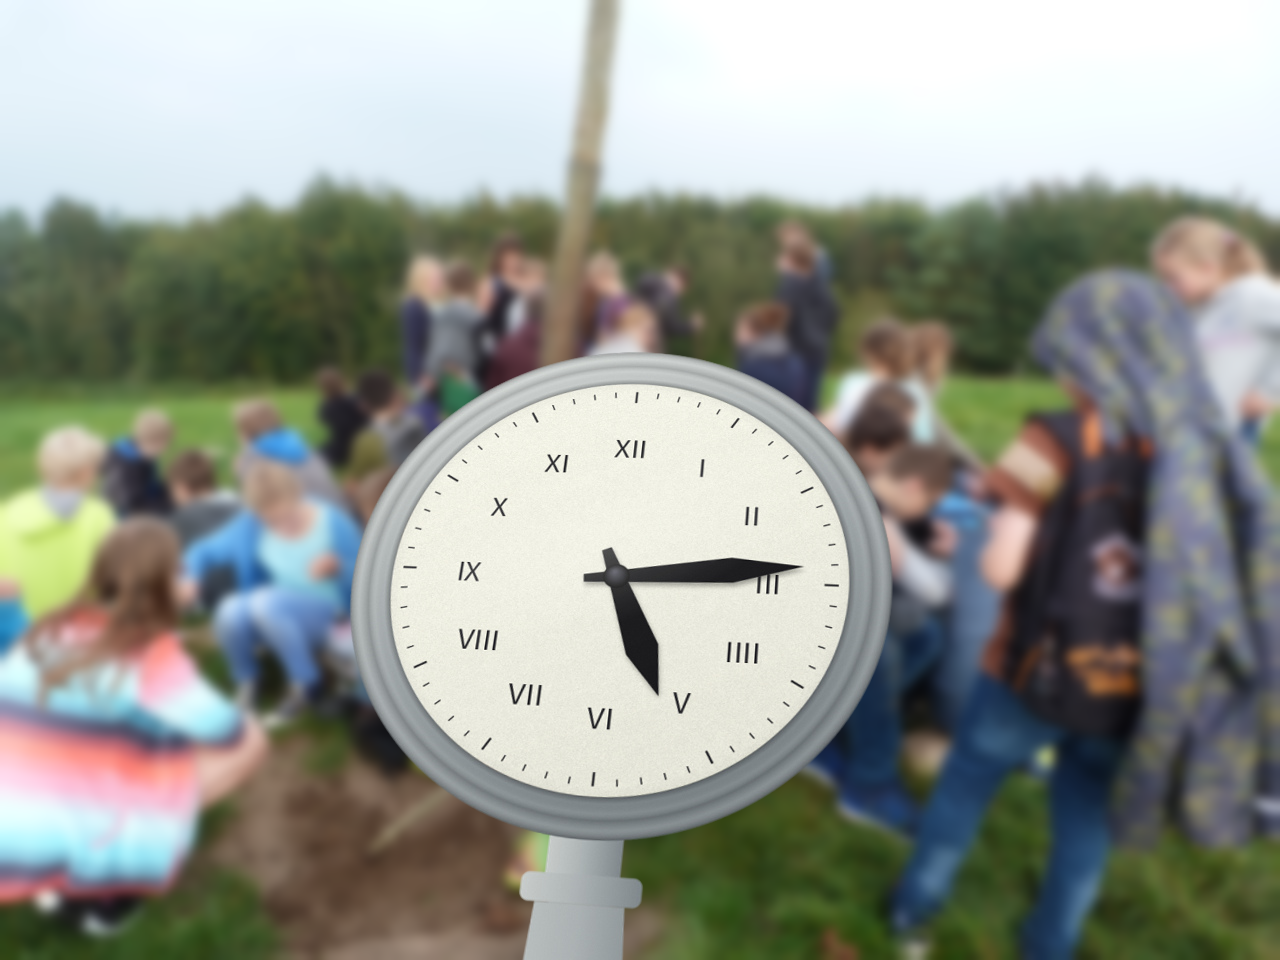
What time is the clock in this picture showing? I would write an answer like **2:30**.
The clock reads **5:14**
